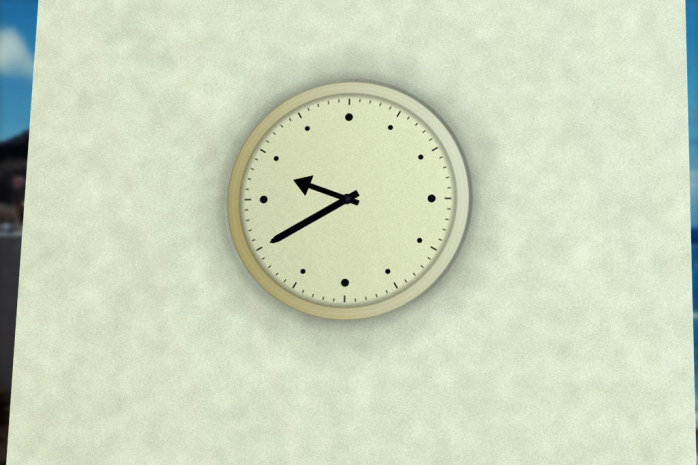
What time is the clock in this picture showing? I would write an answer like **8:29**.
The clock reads **9:40**
